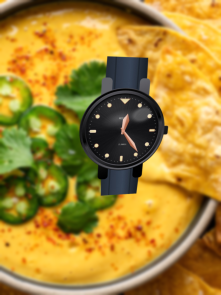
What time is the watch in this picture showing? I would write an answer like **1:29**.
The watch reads **12:24**
